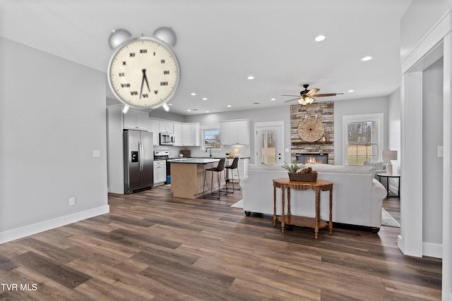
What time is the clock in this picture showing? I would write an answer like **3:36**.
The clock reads **5:32**
